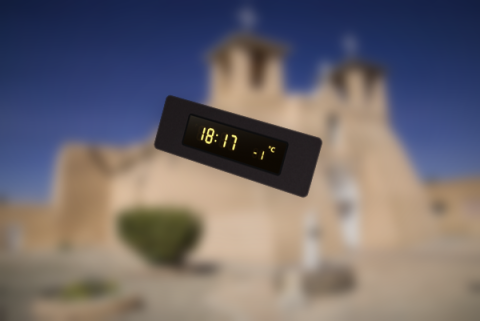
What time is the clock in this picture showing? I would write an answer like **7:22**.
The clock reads **18:17**
